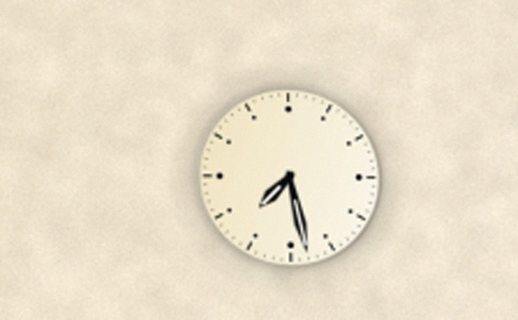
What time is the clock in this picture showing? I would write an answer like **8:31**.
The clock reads **7:28**
